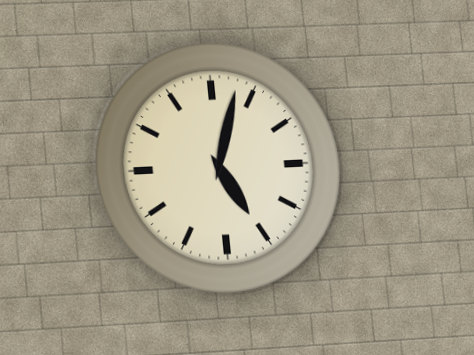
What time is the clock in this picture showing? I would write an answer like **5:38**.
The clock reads **5:03**
